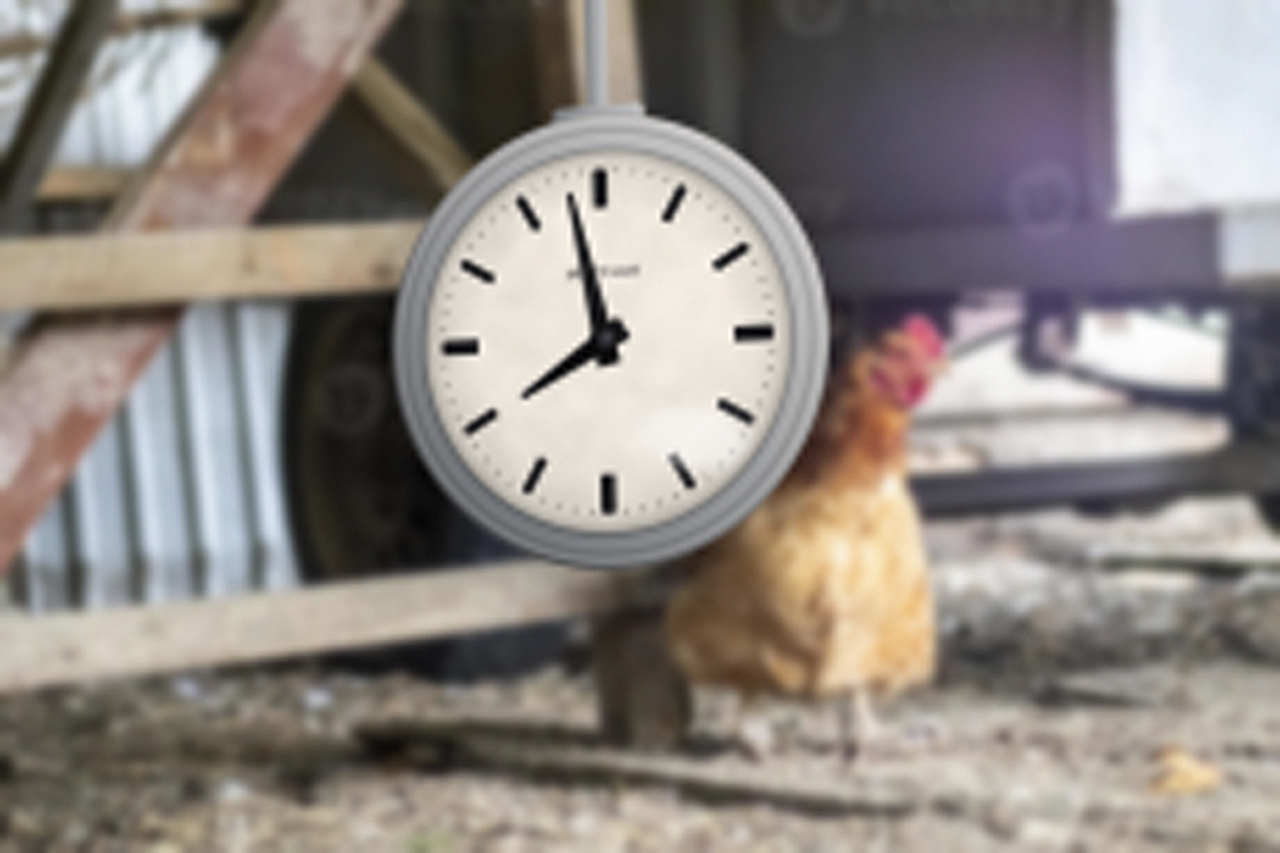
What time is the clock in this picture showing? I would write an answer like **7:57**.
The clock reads **7:58**
